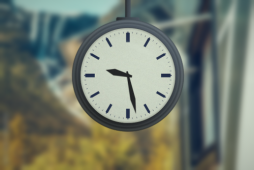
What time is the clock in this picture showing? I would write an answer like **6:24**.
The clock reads **9:28**
